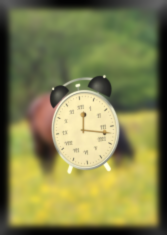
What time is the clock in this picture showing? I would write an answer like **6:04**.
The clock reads **12:17**
